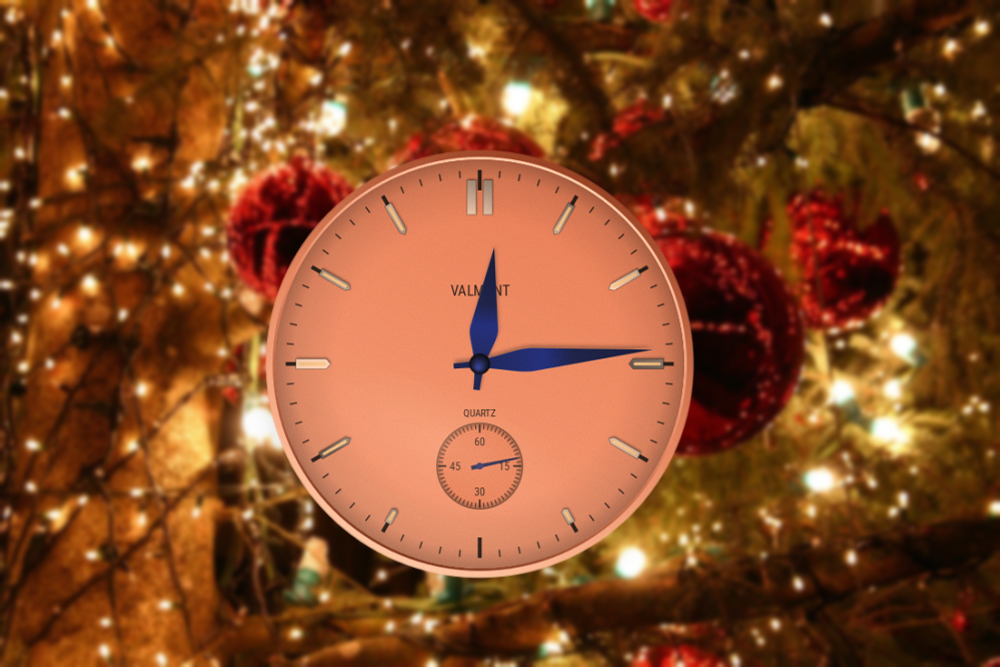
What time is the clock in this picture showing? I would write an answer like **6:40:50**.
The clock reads **12:14:13**
